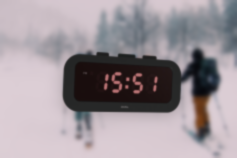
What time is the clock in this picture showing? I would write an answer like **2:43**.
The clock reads **15:51**
